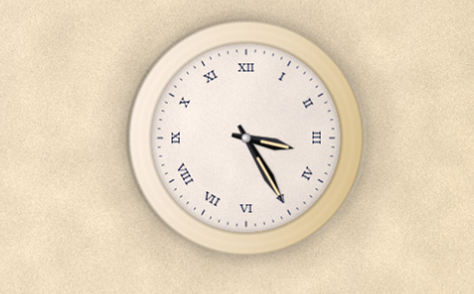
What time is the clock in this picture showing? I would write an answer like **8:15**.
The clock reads **3:25**
